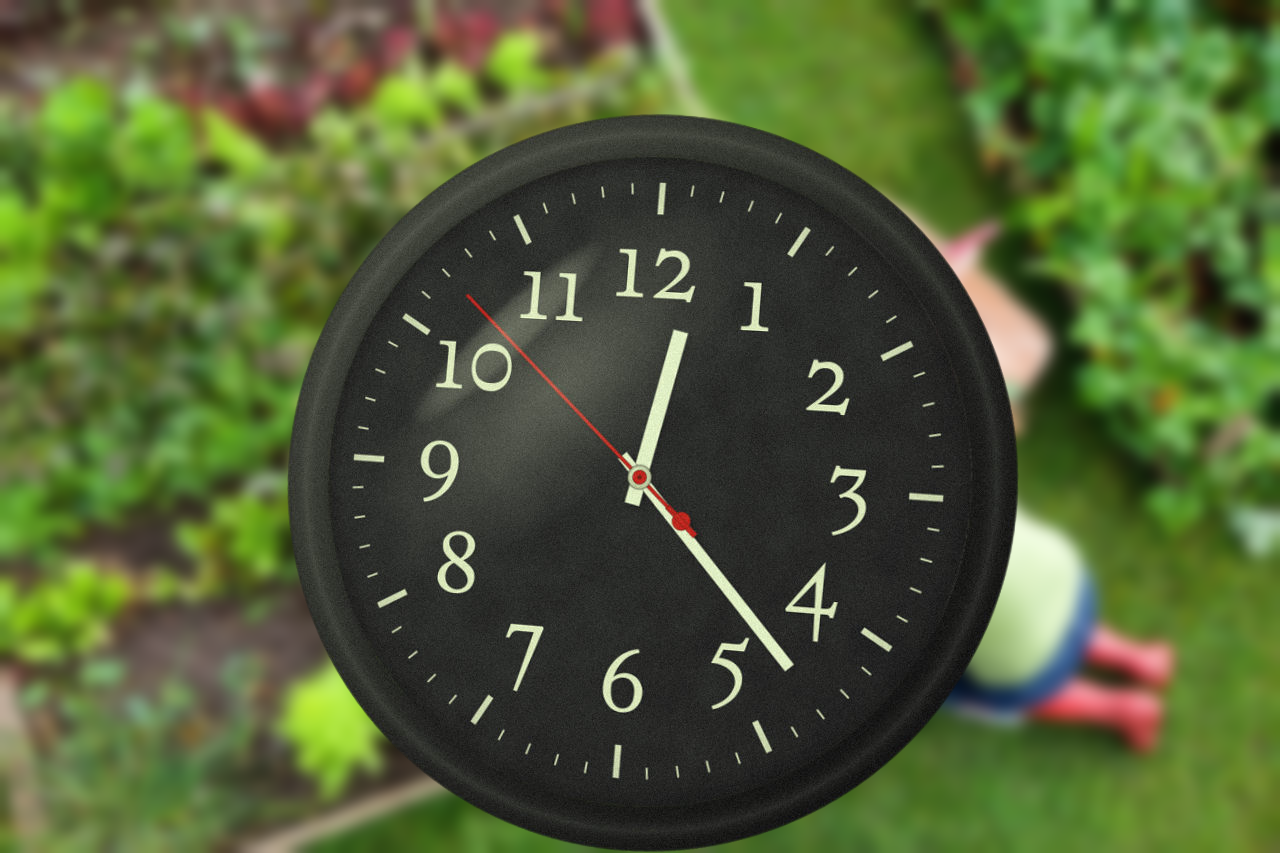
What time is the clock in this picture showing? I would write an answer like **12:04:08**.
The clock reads **12:22:52**
